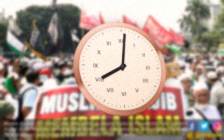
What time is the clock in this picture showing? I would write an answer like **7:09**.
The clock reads **8:01**
